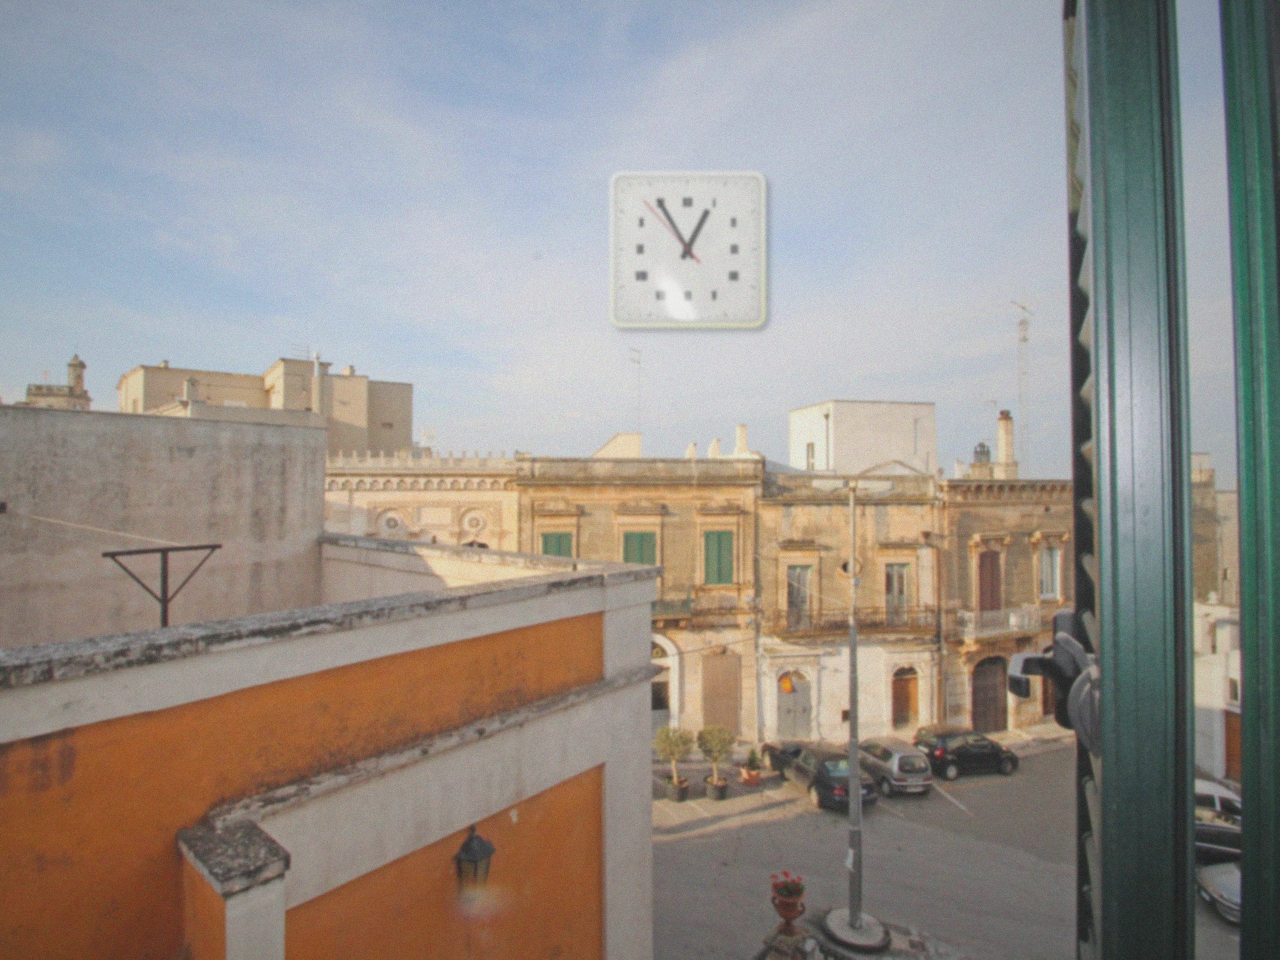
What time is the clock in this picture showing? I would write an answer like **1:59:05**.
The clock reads **12:54:53**
